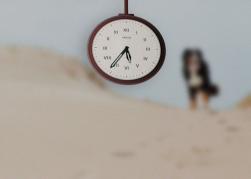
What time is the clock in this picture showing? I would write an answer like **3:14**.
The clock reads **5:36**
